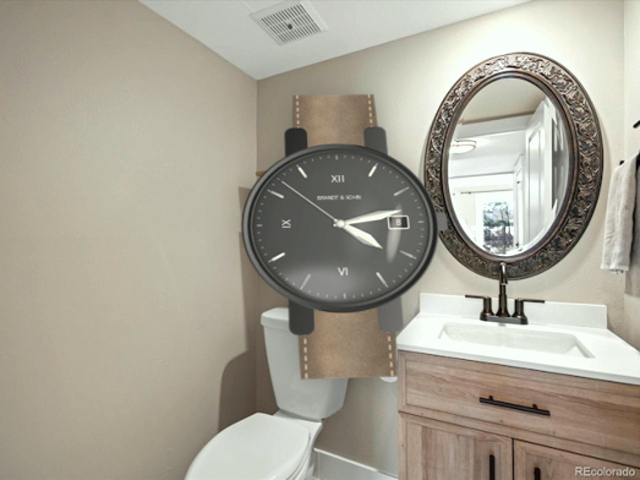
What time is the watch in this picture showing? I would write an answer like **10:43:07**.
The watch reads **4:12:52**
